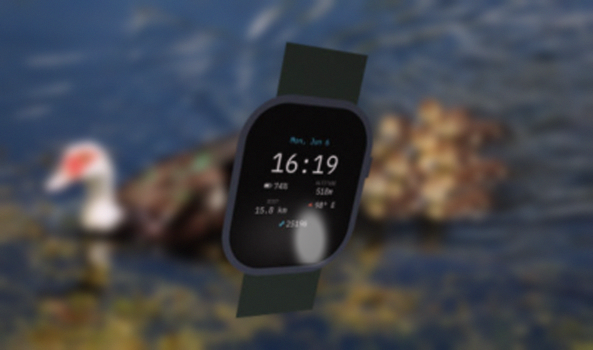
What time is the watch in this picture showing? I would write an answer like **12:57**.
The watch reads **16:19**
